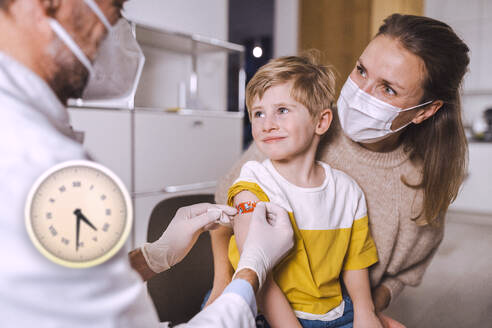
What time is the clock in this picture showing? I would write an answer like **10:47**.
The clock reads **4:31**
